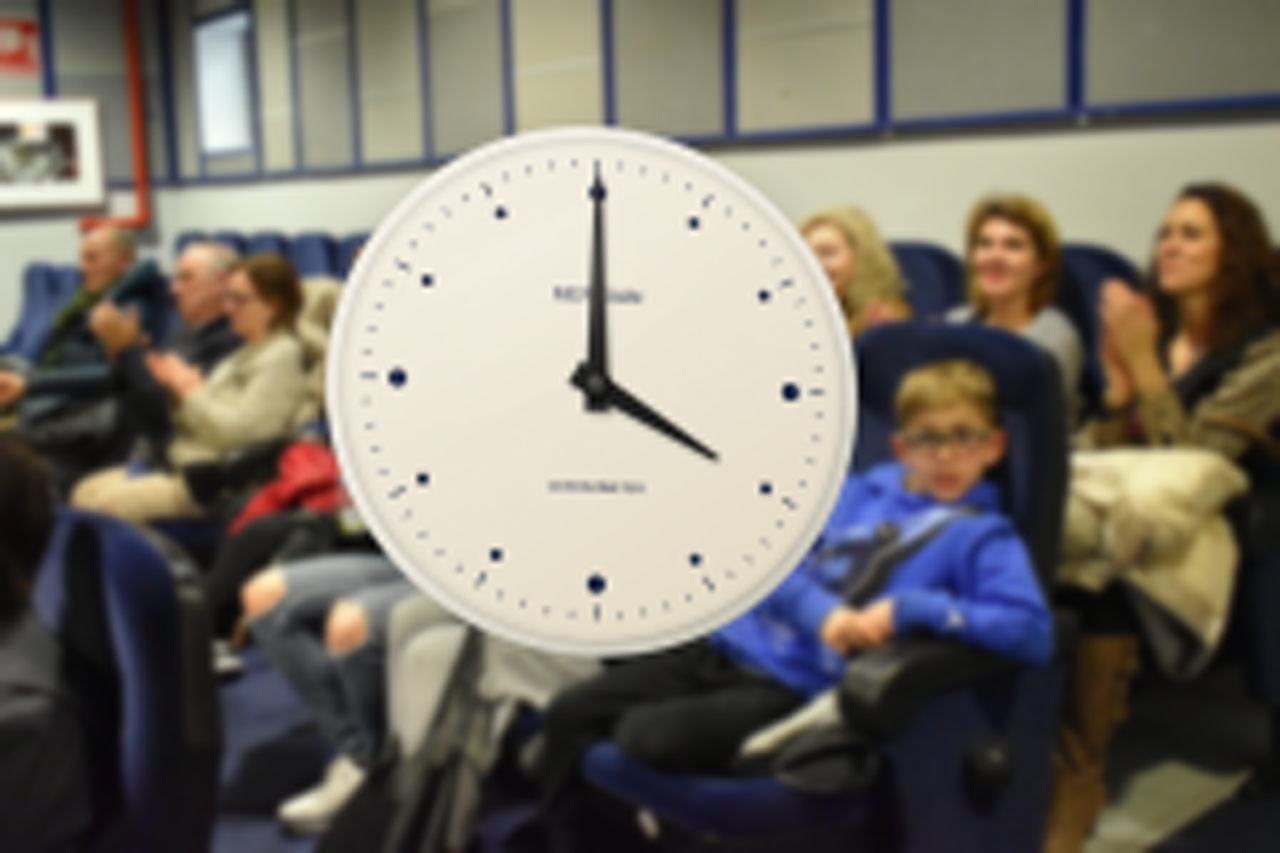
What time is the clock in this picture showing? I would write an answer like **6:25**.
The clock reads **4:00**
